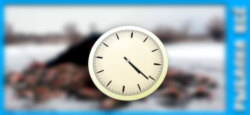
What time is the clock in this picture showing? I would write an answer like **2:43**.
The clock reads **4:21**
